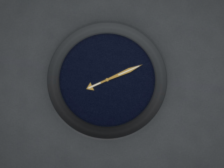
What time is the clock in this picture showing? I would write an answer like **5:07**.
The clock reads **8:11**
